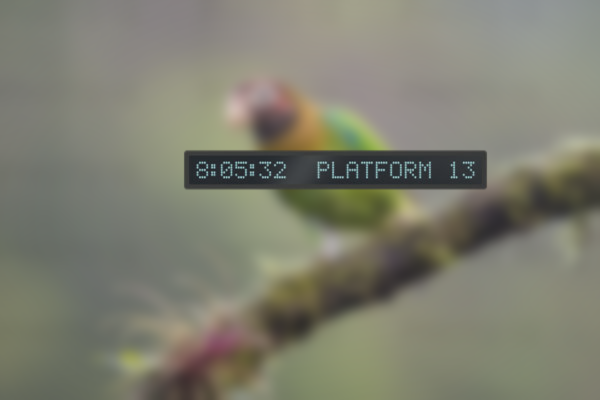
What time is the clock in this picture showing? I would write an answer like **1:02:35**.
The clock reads **8:05:32**
